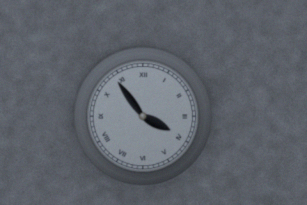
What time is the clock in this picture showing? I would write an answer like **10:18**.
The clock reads **3:54**
